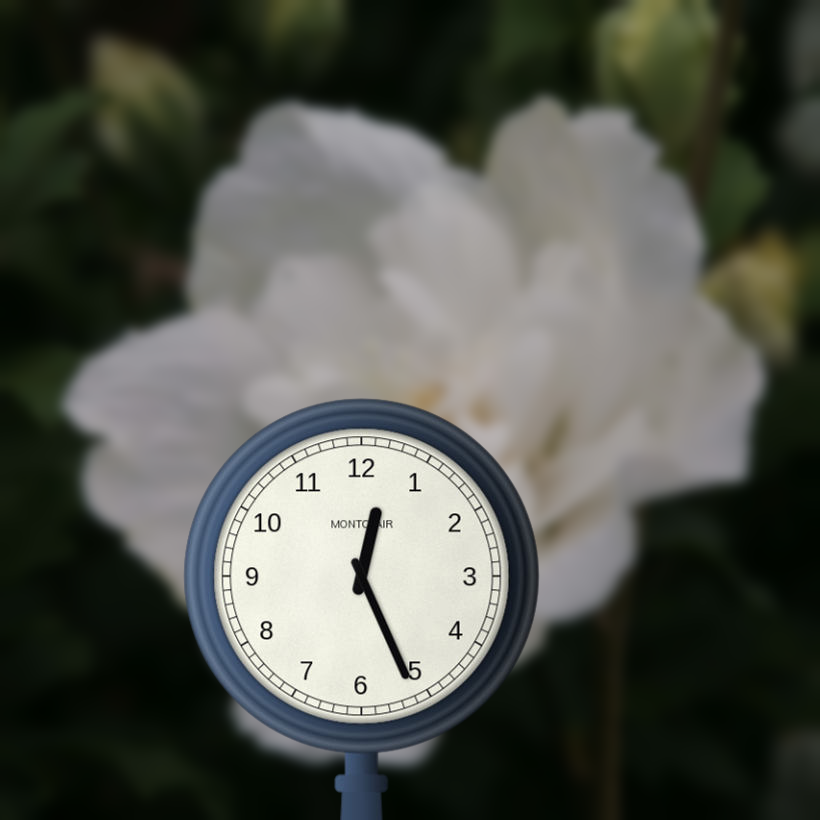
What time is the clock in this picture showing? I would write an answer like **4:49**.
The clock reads **12:26**
